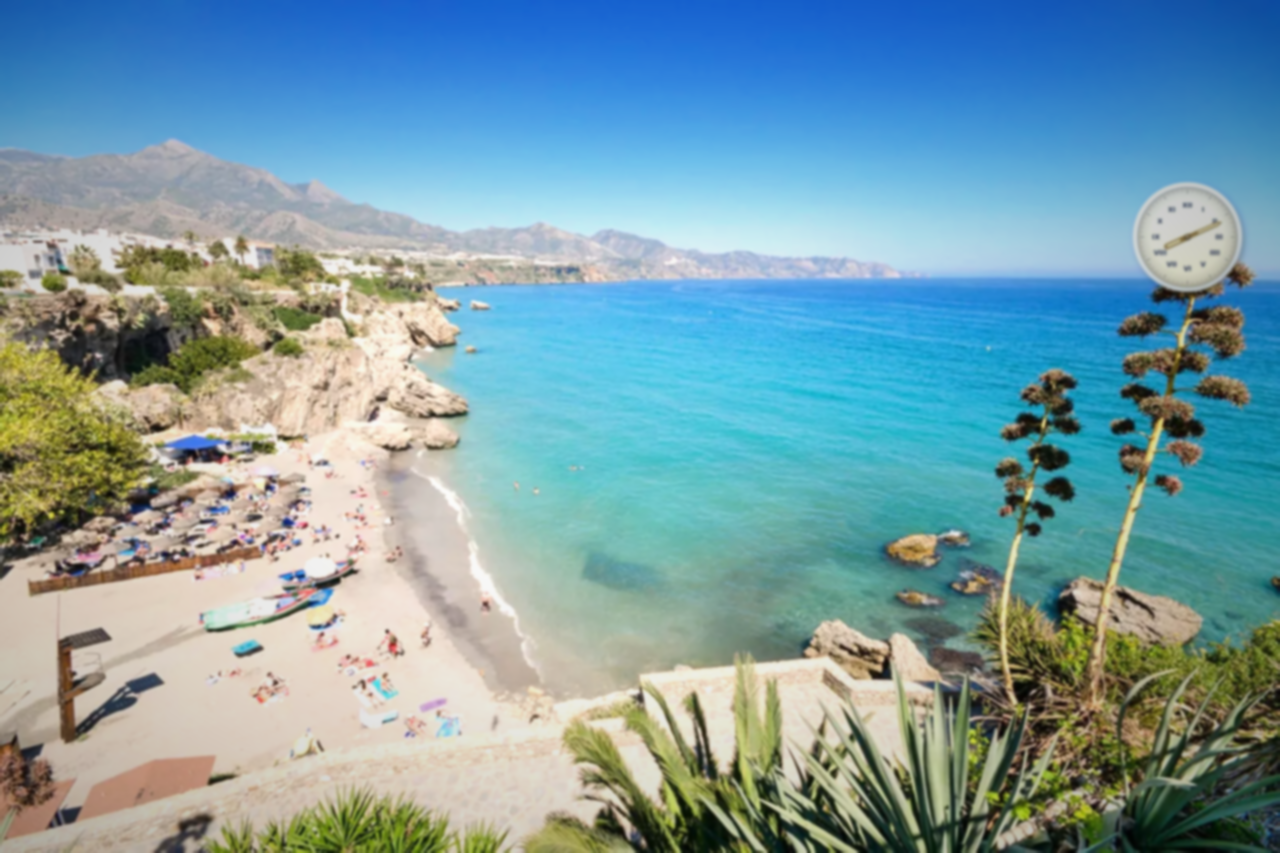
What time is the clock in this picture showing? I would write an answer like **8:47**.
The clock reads **8:11**
